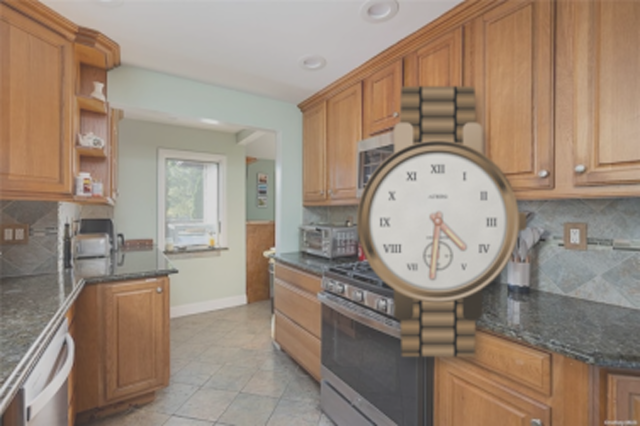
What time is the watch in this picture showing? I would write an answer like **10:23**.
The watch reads **4:31**
